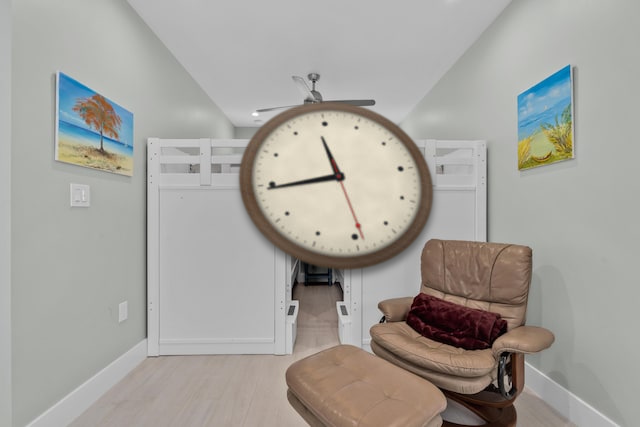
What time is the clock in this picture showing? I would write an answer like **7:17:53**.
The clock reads **11:44:29**
